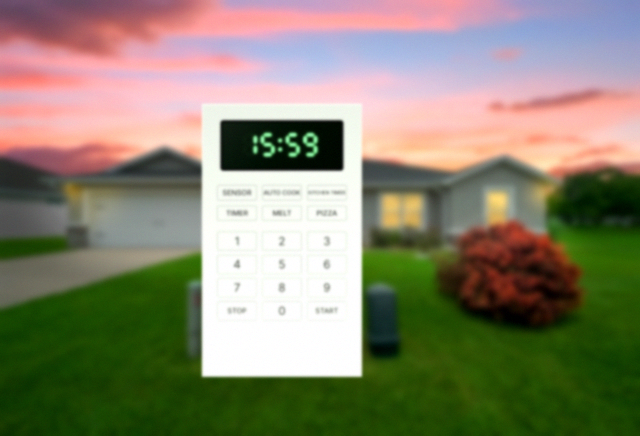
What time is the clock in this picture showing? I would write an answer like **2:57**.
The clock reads **15:59**
